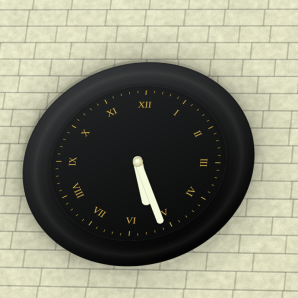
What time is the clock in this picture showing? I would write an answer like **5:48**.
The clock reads **5:26**
